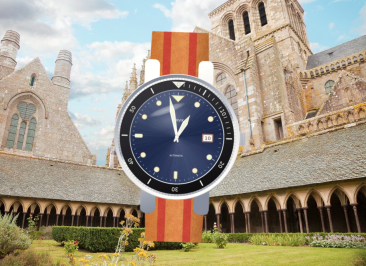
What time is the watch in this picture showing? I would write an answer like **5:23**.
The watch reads **12:58**
